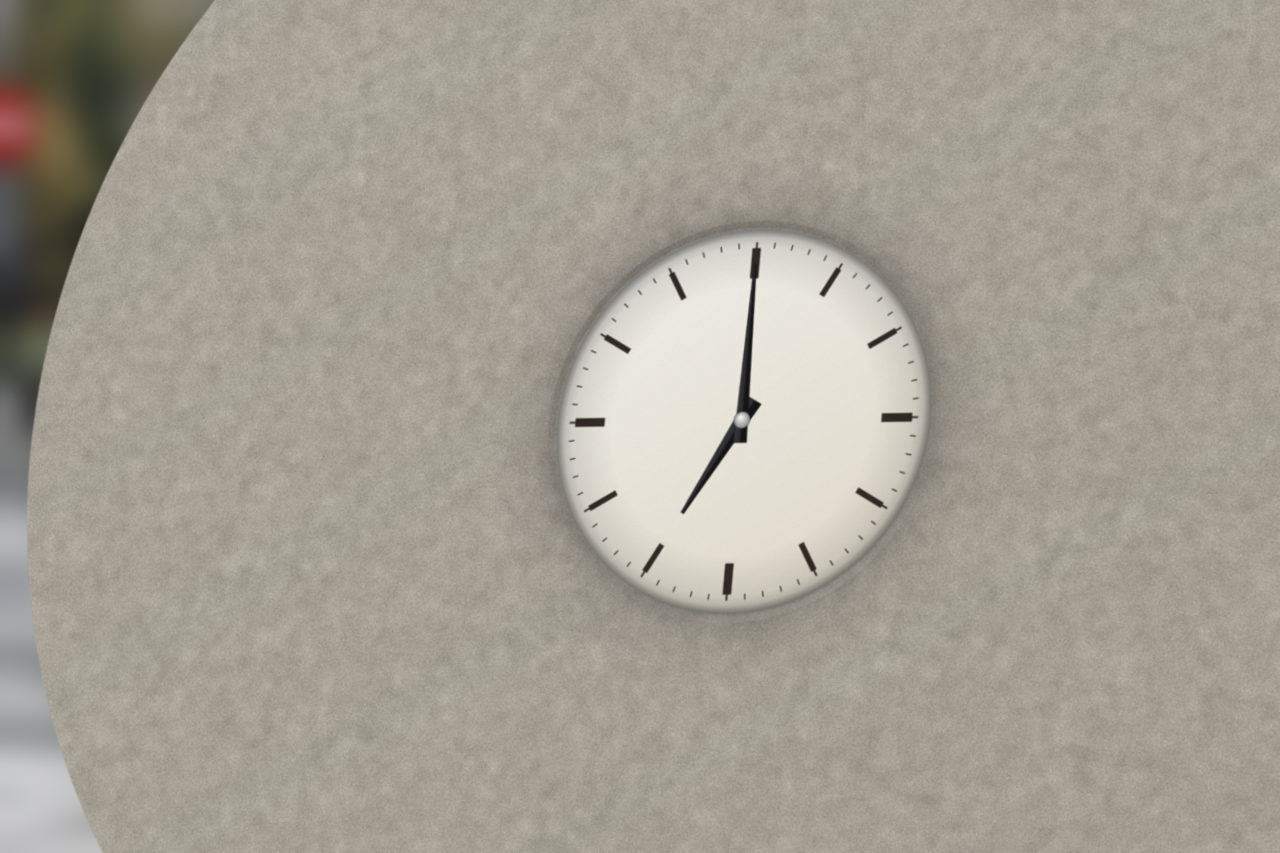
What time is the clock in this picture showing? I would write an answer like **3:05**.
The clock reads **7:00**
